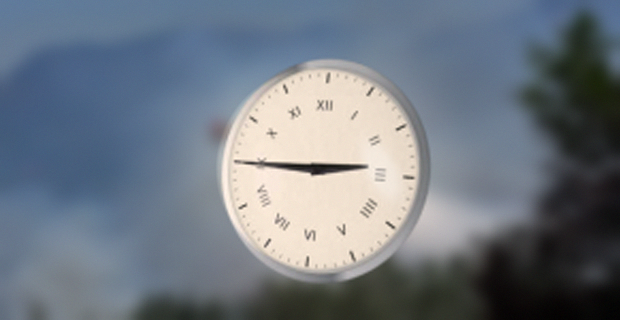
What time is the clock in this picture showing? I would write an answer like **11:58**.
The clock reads **2:45**
